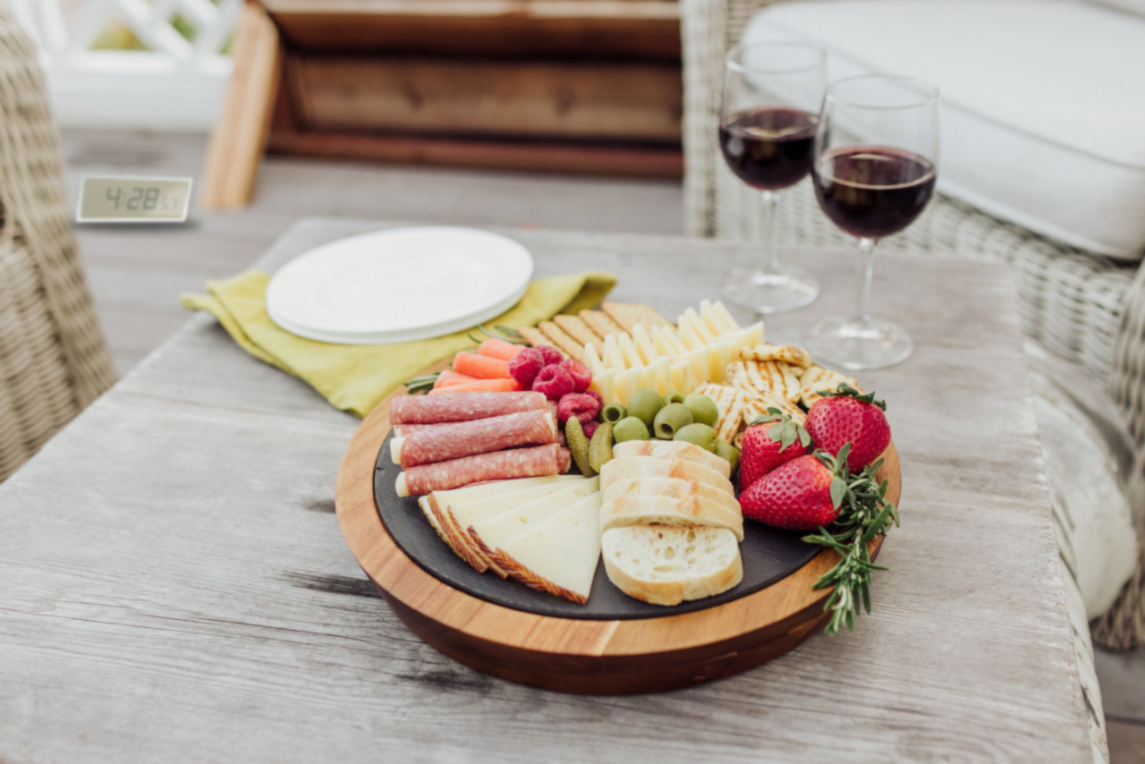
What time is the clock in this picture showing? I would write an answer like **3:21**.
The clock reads **4:28**
